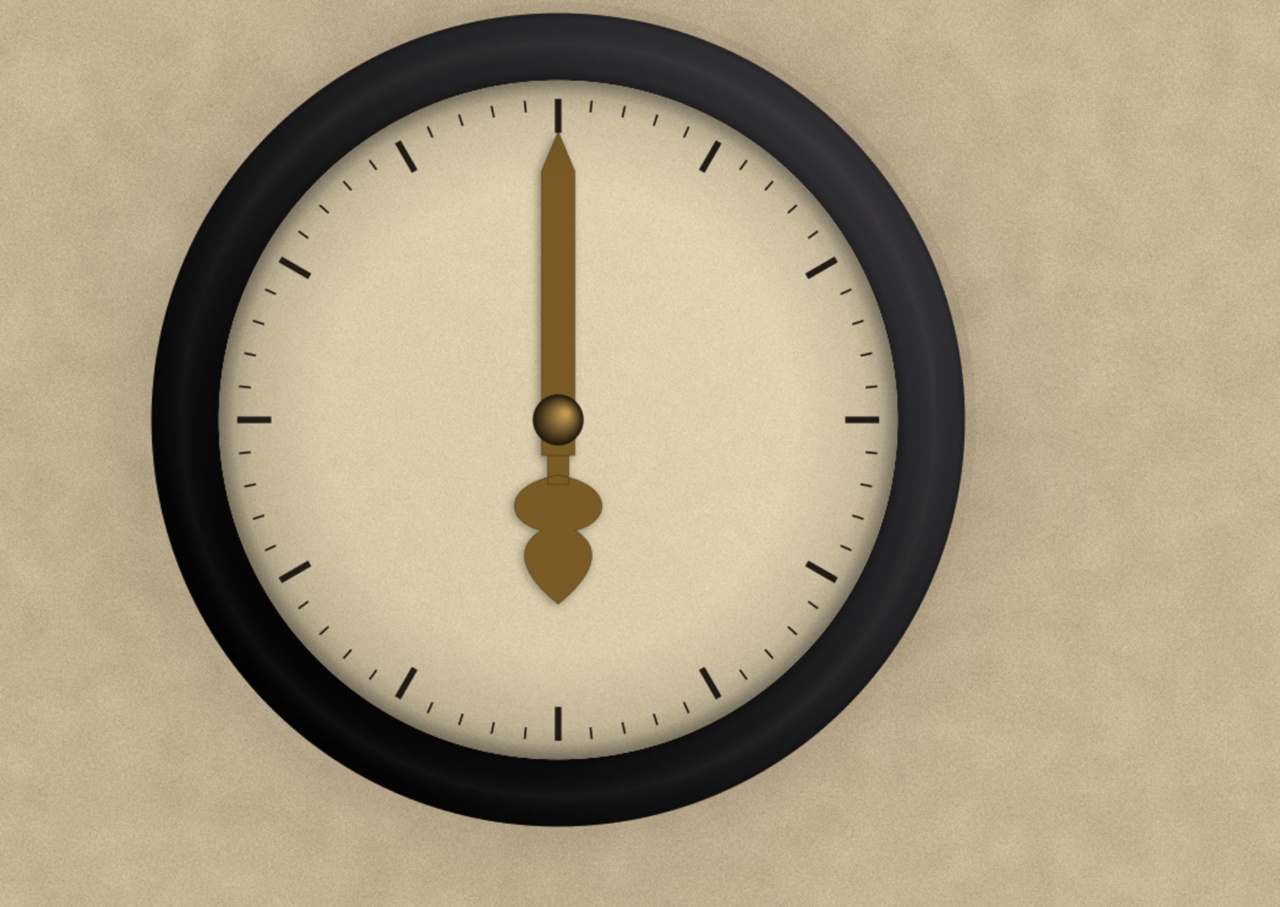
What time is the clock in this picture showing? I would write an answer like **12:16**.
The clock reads **6:00**
